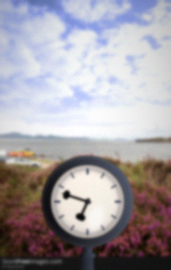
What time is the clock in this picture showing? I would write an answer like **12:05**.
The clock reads **6:48**
